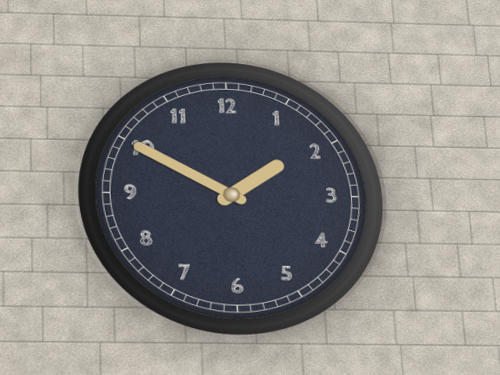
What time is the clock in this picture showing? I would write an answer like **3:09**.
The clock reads **1:50**
